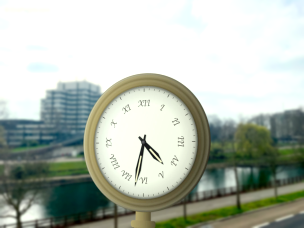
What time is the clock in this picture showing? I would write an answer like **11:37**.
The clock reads **4:32**
